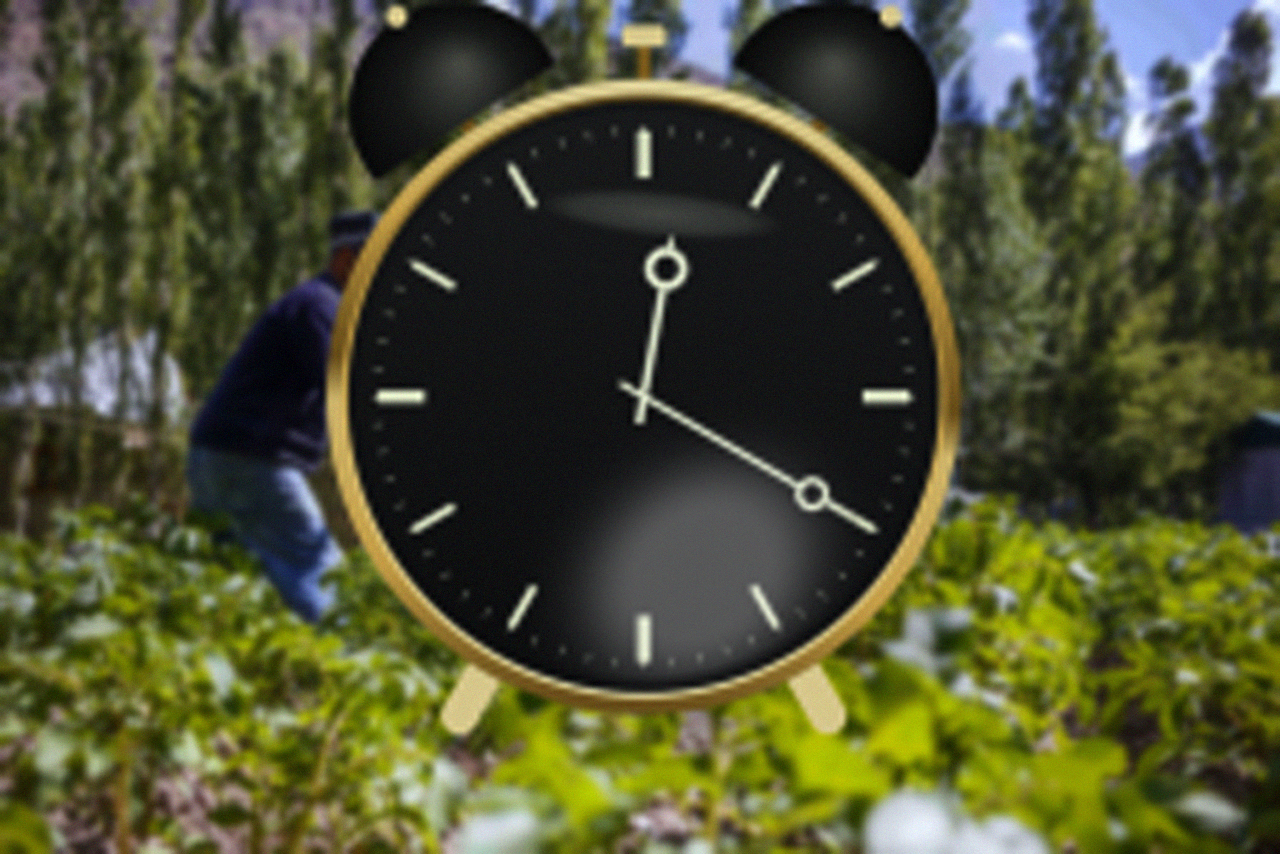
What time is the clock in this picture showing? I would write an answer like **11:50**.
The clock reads **12:20**
